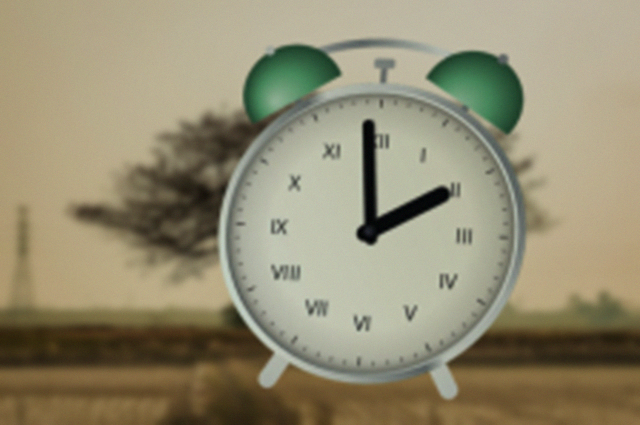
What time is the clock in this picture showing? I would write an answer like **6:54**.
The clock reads **1:59**
